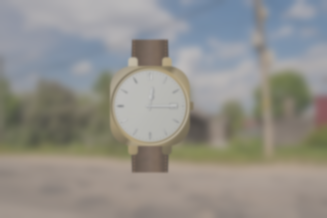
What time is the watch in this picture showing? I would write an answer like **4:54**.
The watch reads **12:15**
